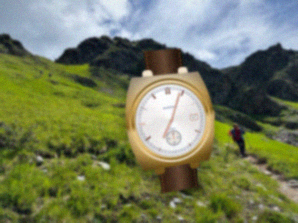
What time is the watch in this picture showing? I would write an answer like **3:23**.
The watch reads **7:04**
